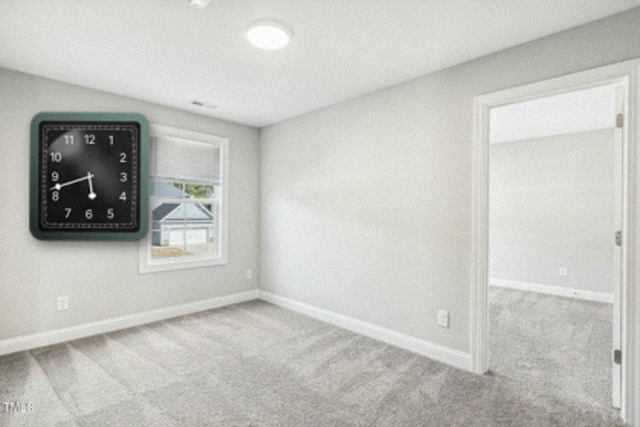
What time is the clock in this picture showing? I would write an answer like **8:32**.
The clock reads **5:42**
